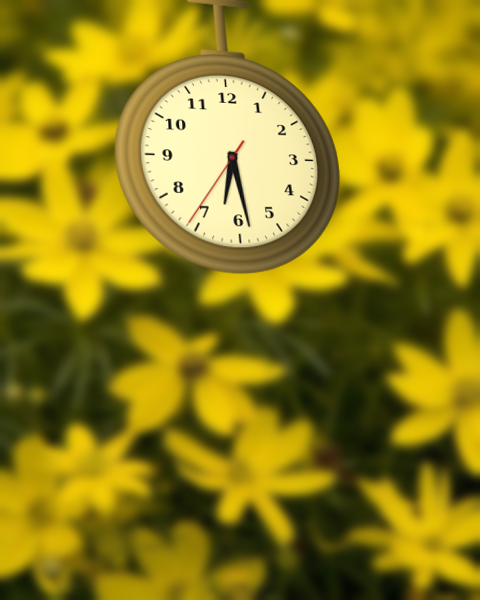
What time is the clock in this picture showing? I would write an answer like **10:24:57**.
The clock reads **6:28:36**
